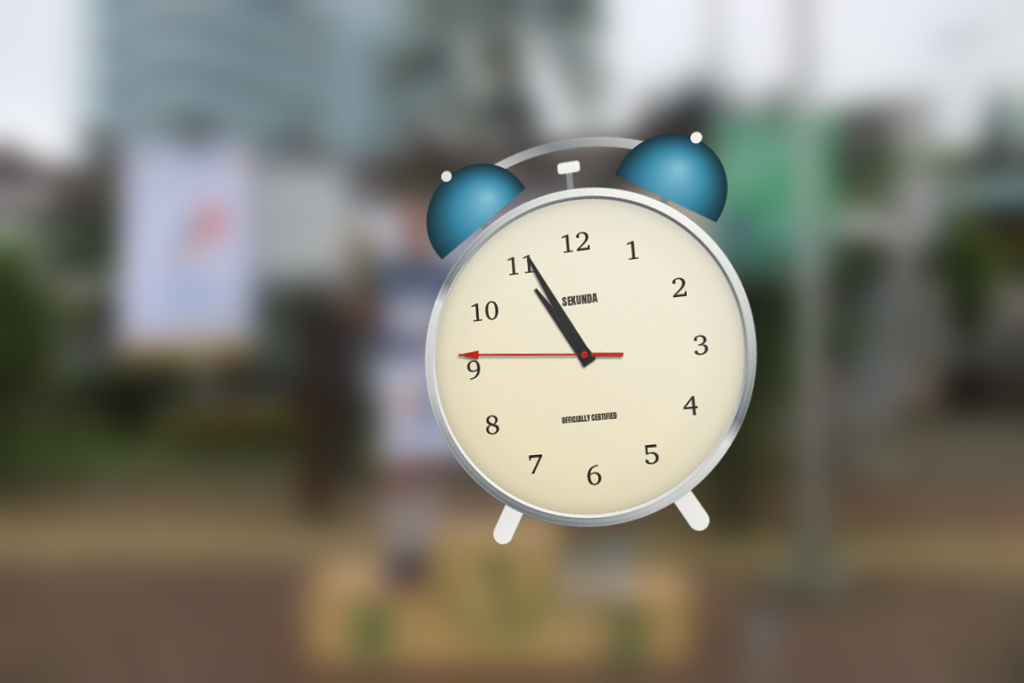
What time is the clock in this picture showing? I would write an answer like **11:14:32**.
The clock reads **10:55:46**
